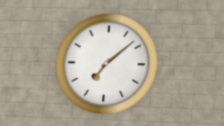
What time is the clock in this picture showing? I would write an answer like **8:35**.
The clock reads **7:08**
